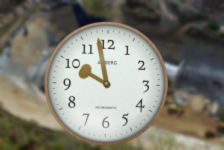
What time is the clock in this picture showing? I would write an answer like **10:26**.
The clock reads **9:58**
